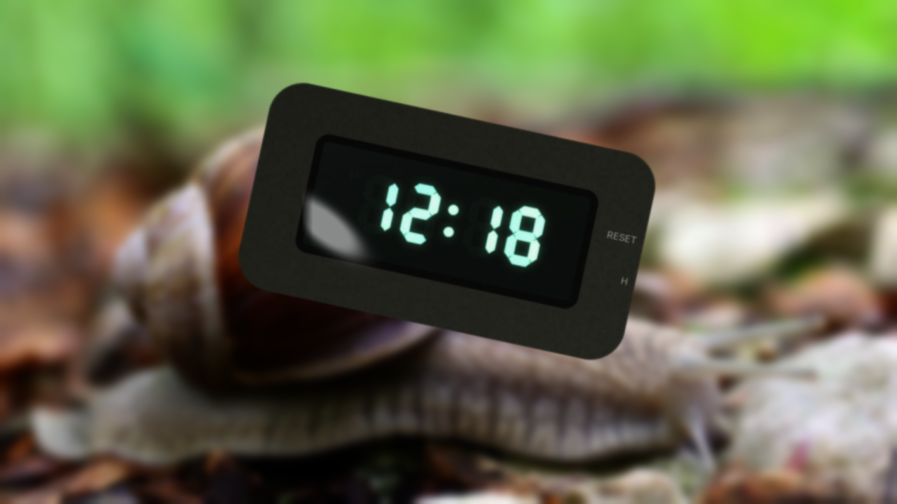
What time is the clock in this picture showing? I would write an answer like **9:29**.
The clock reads **12:18**
